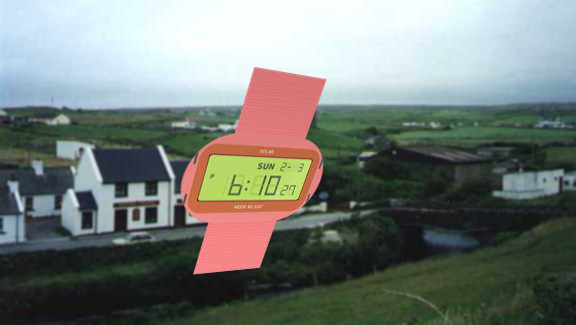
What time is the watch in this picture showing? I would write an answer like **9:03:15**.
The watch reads **6:10:27**
